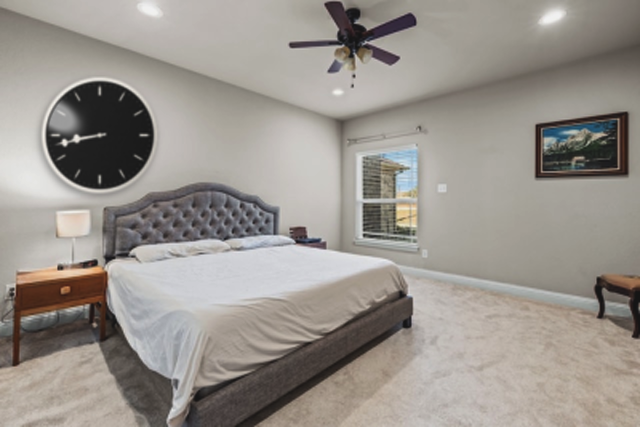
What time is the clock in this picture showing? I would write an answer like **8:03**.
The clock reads **8:43**
